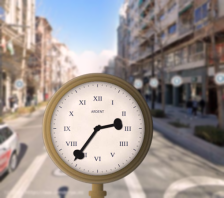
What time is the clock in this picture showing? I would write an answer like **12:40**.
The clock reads **2:36**
